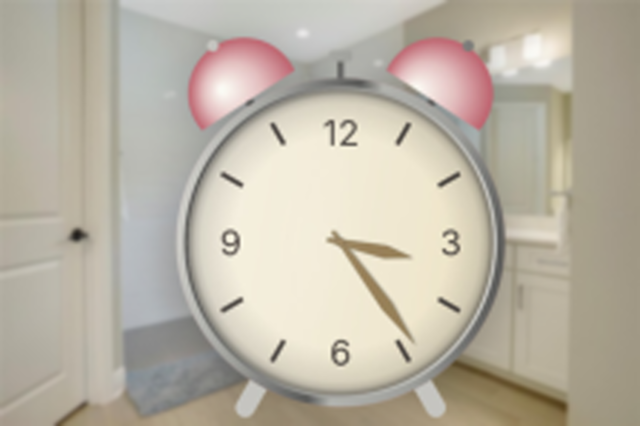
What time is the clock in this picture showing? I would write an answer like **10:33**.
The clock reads **3:24**
